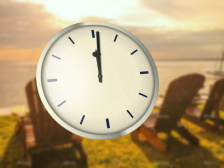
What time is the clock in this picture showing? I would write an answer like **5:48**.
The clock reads **12:01**
